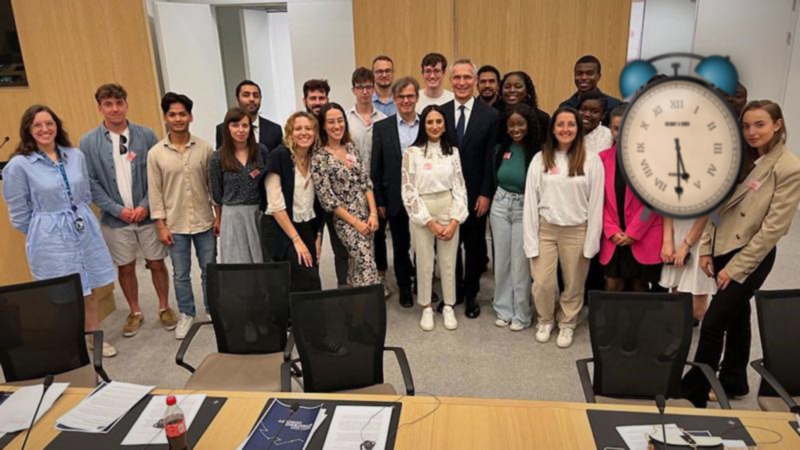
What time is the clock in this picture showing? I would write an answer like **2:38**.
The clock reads **5:30**
